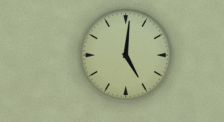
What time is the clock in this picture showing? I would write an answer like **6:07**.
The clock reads **5:01**
